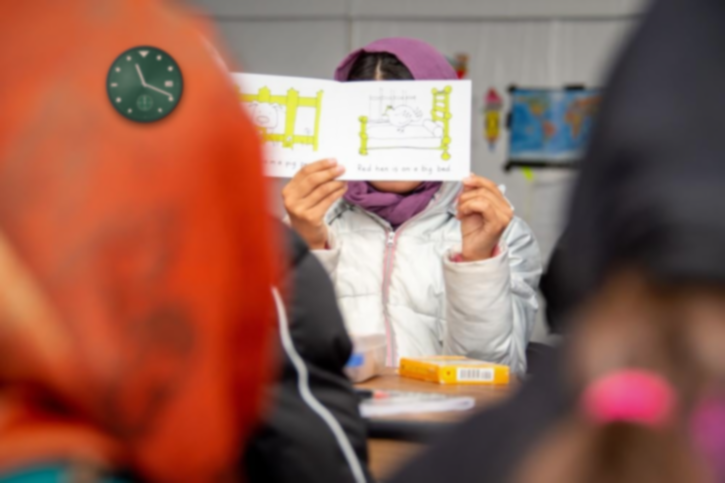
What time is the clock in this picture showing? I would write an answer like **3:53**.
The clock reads **11:19**
